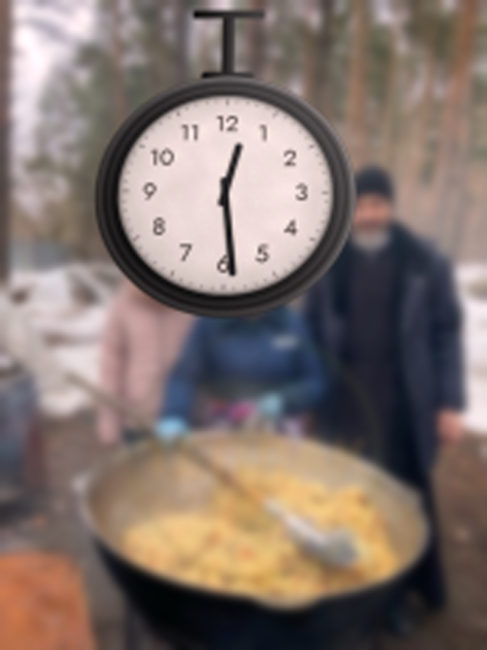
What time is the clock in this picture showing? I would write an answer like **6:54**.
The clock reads **12:29**
